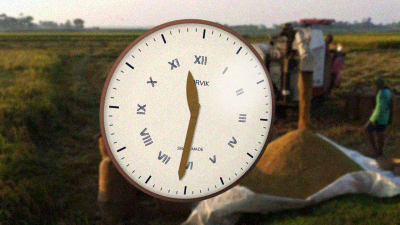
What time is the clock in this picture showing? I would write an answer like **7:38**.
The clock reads **11:31**
